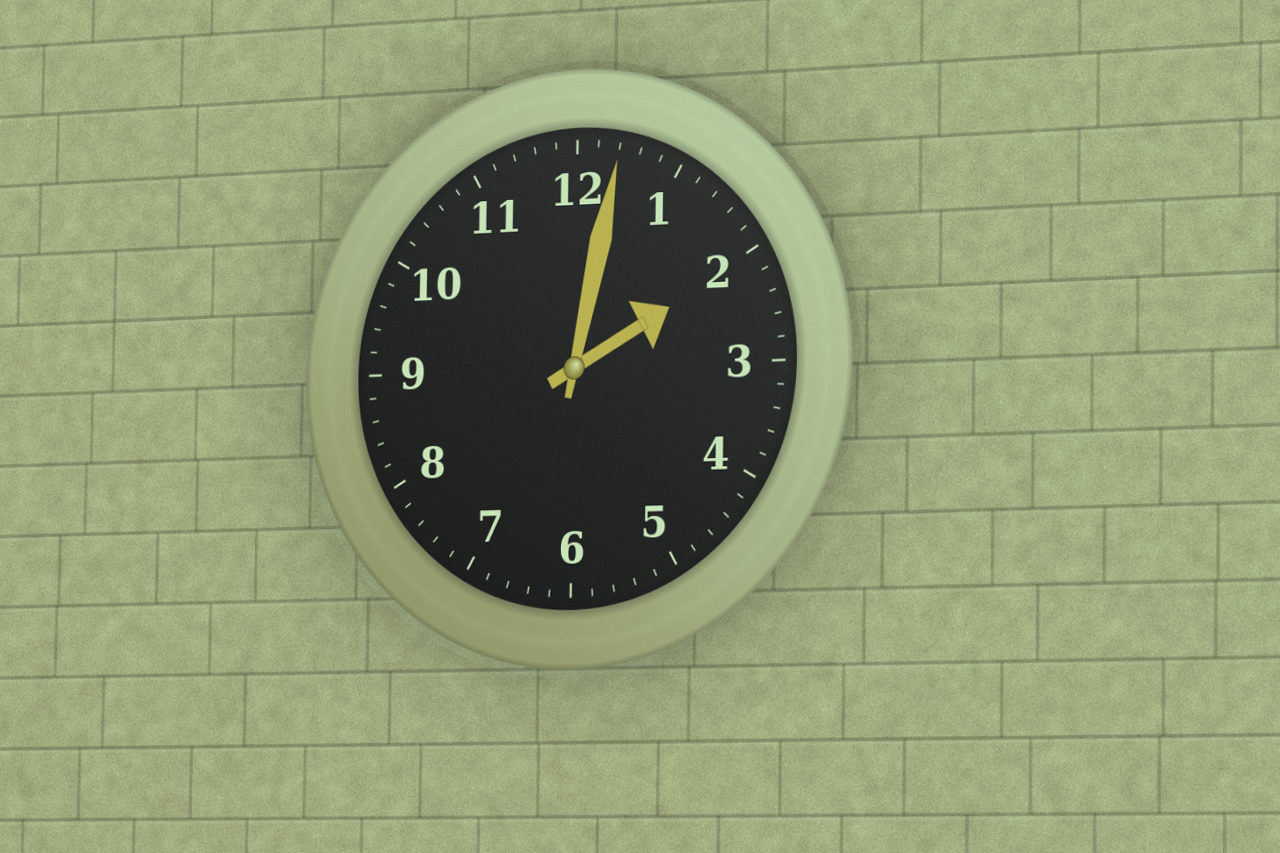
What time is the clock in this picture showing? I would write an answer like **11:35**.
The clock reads **2:02**
